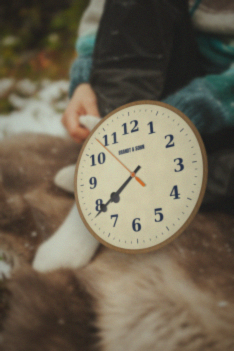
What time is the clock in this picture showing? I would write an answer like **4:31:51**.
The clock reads **7:38:53**
